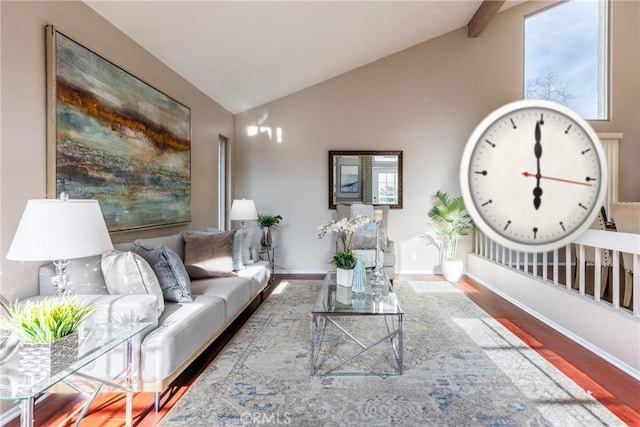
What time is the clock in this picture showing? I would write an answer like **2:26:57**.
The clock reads **5:59:16**
